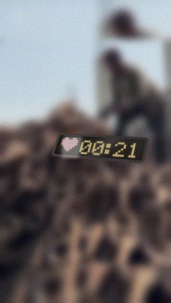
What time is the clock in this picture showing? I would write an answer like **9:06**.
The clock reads **0:21**
